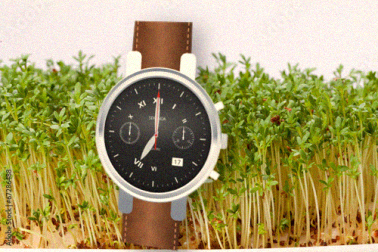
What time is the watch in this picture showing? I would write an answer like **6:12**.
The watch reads **7:00**
